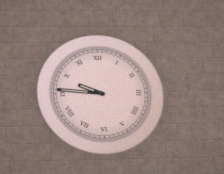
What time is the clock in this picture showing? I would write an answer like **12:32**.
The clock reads **9:46**
